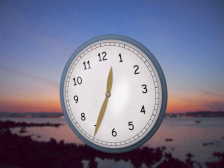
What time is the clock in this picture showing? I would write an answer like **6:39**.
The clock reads **12:35**
